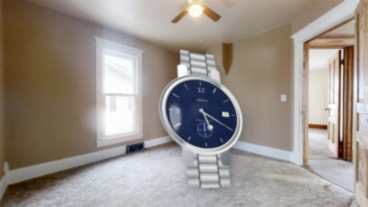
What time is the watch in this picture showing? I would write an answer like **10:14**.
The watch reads **5:20**
